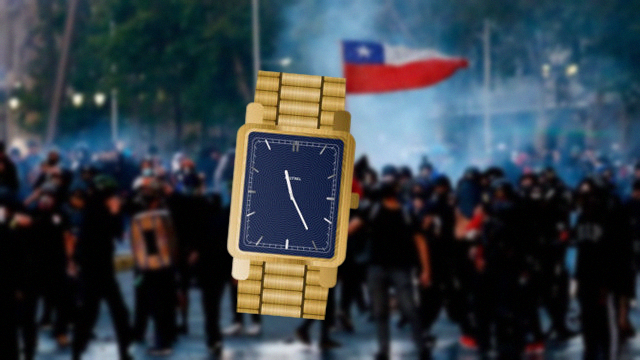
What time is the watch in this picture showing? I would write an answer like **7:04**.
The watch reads **11:25**
